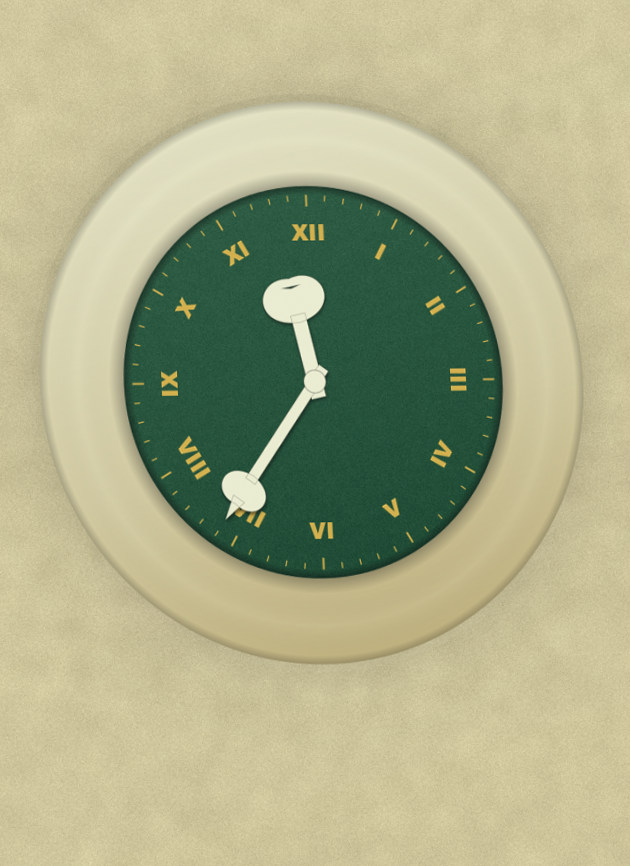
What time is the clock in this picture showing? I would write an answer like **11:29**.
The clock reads **11:36**
